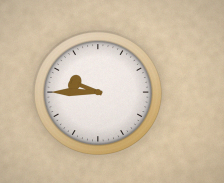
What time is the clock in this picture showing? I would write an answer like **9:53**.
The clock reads **9:45**
